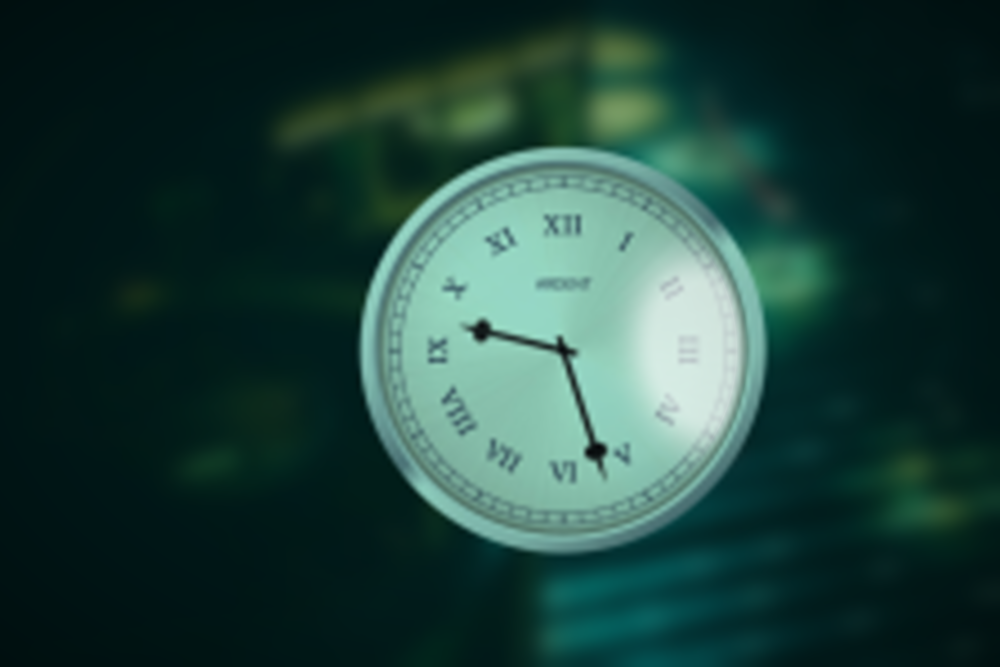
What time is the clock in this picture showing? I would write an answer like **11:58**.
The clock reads **9:27**
